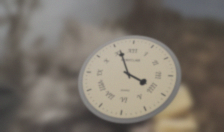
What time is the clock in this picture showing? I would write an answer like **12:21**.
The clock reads **3:56**
